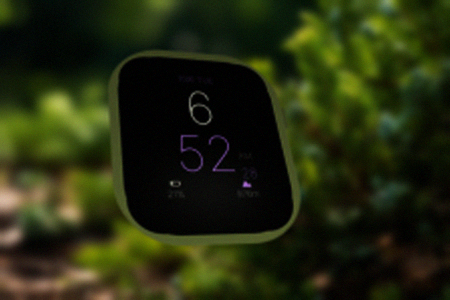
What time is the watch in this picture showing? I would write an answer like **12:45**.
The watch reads **6:52**
